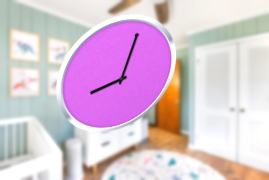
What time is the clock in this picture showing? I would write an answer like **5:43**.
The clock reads **8:00**
